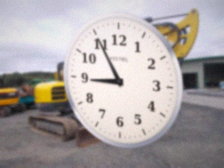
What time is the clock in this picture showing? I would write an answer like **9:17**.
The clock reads **8:55**
